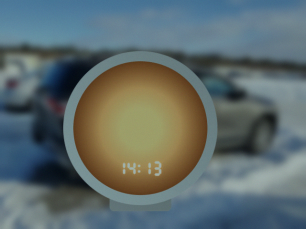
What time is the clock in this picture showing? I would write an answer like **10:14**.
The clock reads **14:13**
